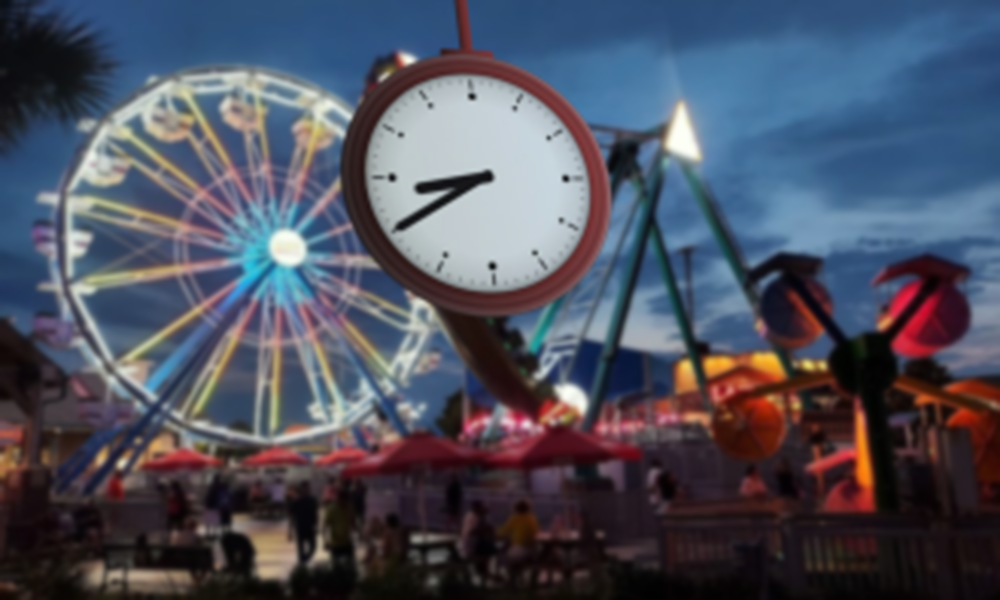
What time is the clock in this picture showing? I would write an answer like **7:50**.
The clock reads **8:40**
